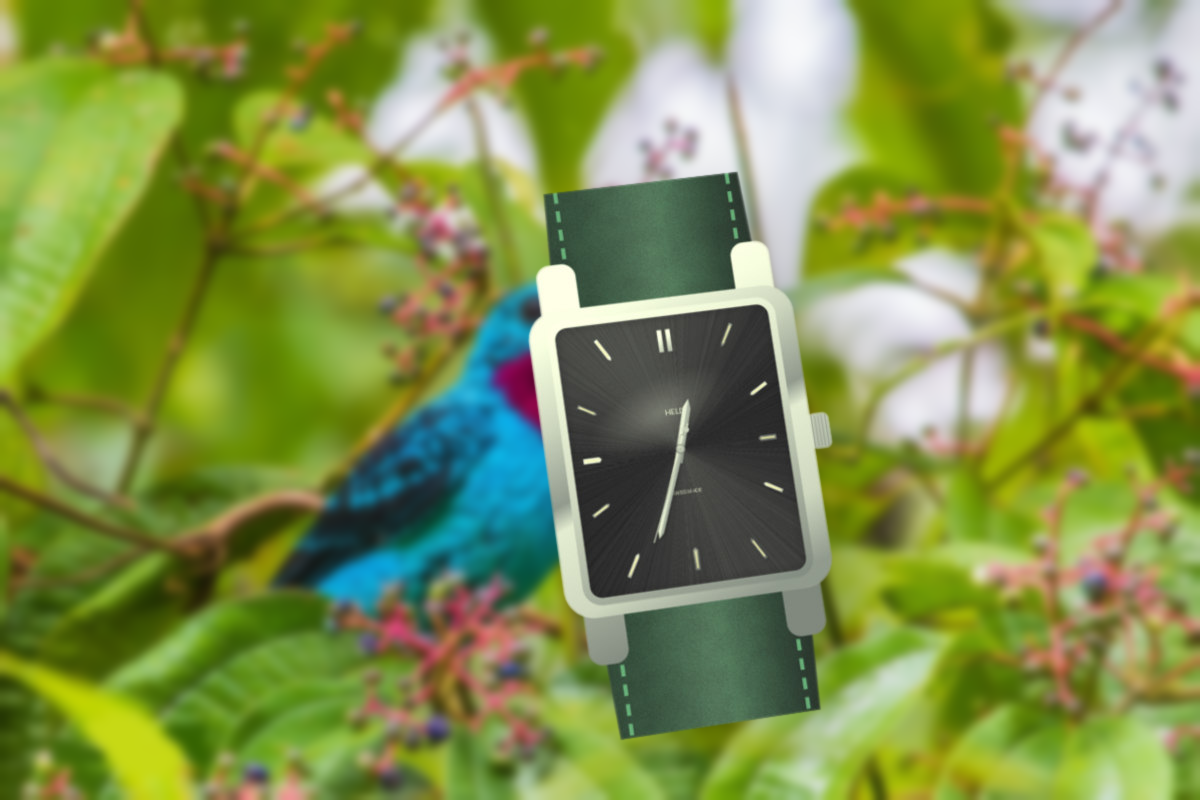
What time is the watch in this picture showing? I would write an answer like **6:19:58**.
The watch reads **12:33:34**
